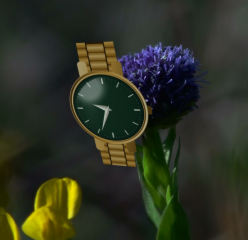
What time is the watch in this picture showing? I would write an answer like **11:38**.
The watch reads **9:34**
